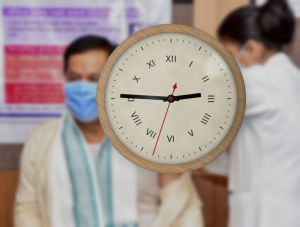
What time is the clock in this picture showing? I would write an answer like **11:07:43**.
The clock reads **2:45:33**
